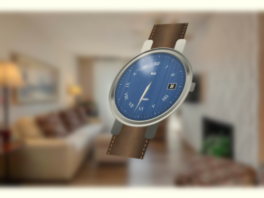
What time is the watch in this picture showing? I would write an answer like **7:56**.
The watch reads **6:32**
